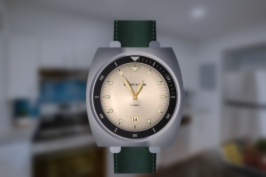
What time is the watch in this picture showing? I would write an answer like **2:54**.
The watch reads **12:55**
